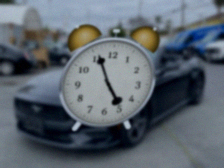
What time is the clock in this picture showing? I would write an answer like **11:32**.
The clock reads **4:56**
